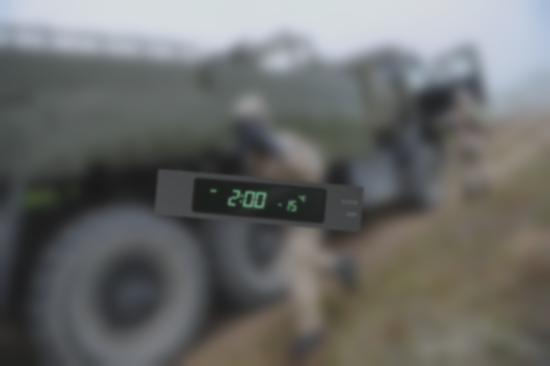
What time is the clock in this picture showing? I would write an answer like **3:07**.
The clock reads **2:00**
